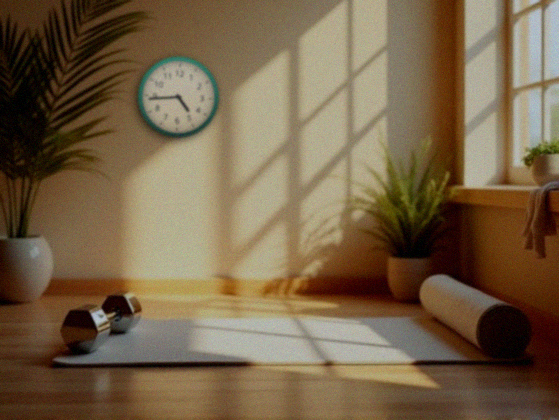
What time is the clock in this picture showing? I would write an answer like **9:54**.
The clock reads **4:44**
